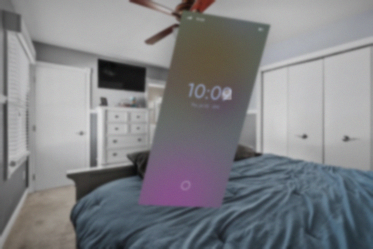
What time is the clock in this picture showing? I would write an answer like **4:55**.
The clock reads **10:09**
